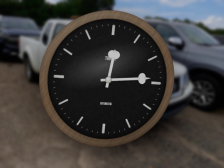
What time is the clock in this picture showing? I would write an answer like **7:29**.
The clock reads **12:14**
